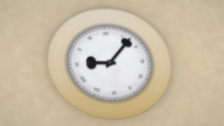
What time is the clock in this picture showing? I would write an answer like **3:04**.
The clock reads **9:07**
